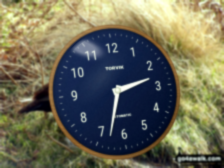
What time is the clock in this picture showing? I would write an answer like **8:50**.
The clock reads **2:33**
